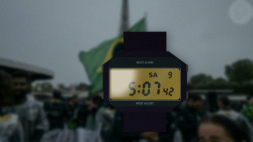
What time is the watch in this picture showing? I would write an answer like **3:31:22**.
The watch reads **5:07:42**
